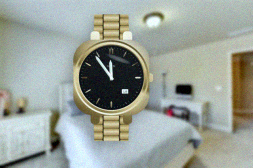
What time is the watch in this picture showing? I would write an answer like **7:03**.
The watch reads **11:54**
